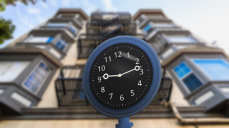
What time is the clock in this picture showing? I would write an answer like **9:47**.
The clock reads **9:13**
